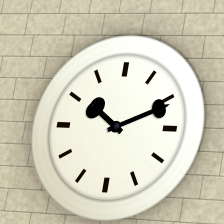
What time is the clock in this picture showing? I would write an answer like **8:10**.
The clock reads **10:11**
